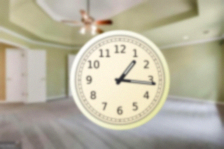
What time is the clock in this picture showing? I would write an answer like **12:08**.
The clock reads **1:16**
